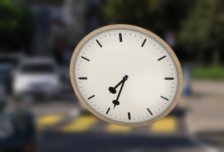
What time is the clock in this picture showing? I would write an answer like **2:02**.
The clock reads **7:34**
